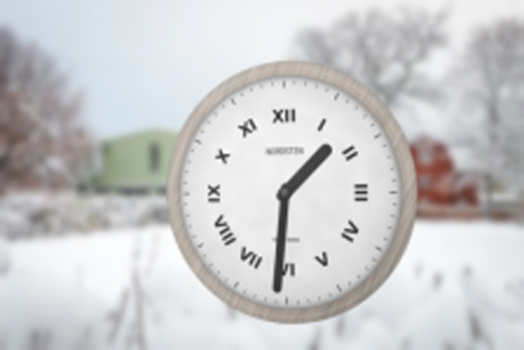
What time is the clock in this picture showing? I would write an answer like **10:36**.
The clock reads **1:31**
